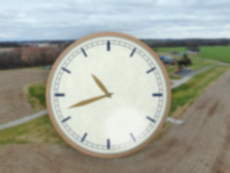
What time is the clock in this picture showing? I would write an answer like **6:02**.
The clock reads **10:42**
